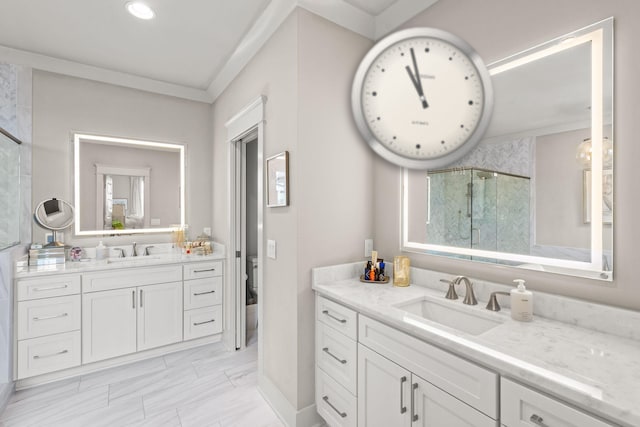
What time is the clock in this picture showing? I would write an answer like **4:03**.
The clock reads **10:57**
